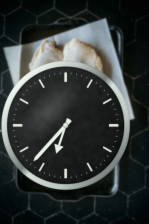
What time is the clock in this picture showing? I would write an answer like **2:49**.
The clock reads **6:37**
